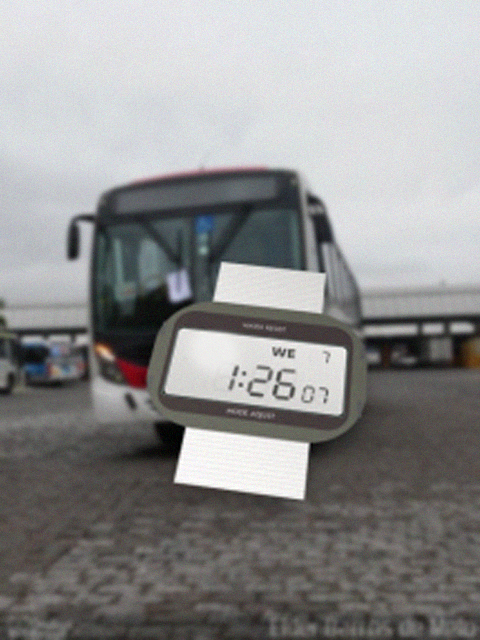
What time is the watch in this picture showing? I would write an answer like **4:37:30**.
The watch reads **1:26:07**
